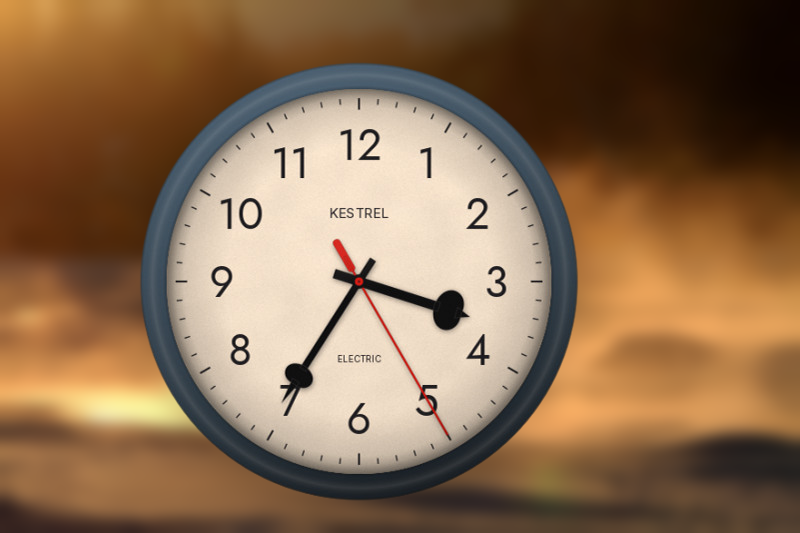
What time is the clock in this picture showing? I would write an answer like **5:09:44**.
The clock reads **3:35:25**
